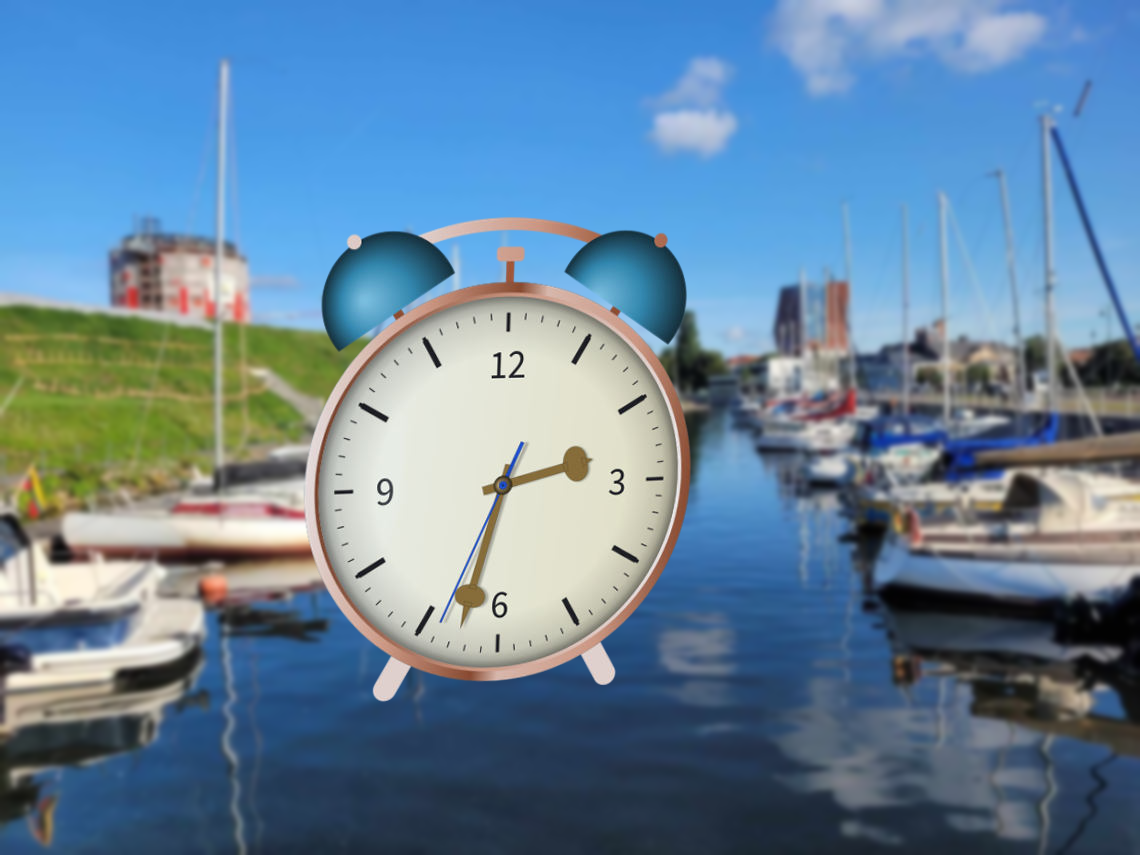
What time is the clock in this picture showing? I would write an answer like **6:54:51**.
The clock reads **2:32:34**
